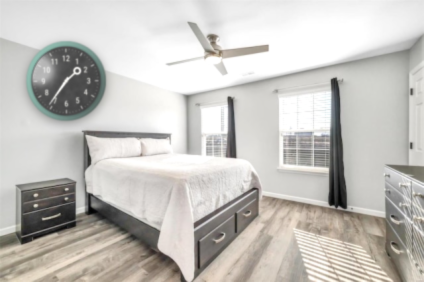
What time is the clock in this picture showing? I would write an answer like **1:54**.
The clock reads **1:36**
